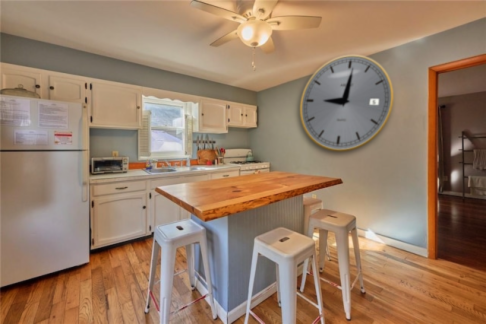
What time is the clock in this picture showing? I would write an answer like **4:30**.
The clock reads **9:01**
